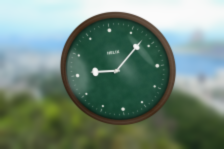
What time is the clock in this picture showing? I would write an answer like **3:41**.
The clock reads **9:08**
